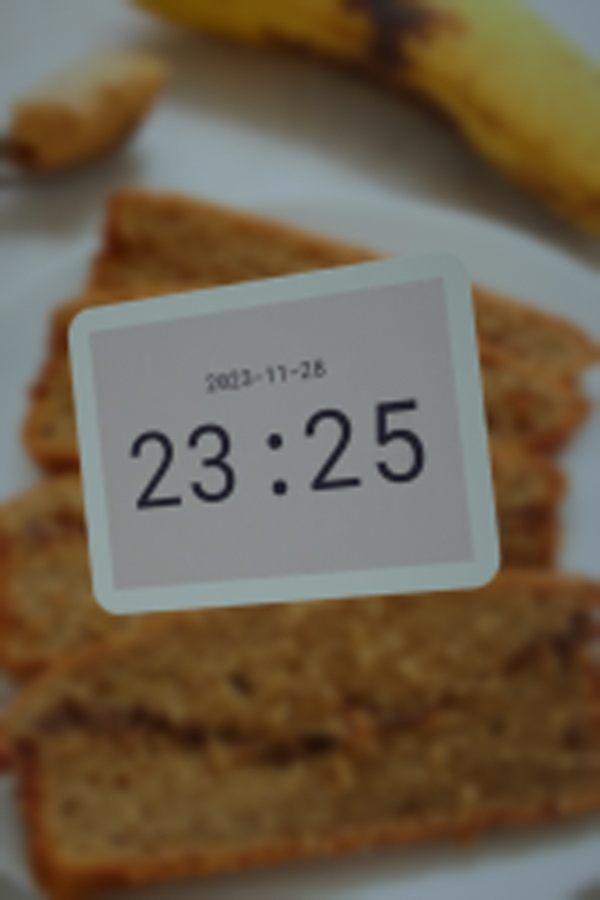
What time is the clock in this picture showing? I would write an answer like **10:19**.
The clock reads **23:25**
